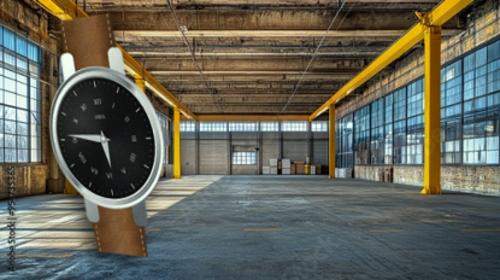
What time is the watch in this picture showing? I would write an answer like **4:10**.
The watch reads **5:46**
